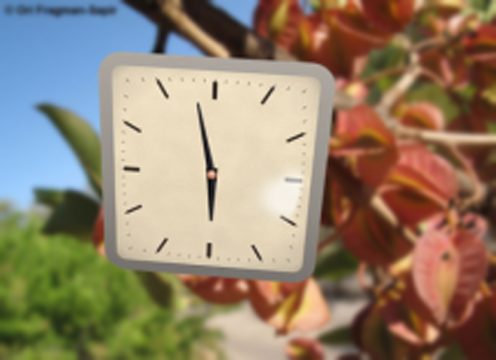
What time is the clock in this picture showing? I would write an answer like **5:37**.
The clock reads **5:58**
